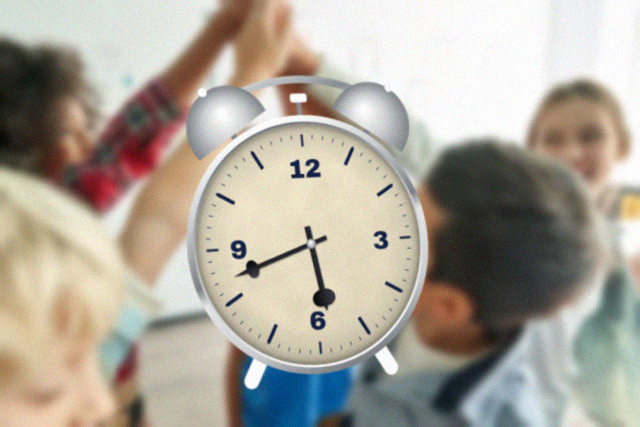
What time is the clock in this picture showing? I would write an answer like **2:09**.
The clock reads **5:42**
